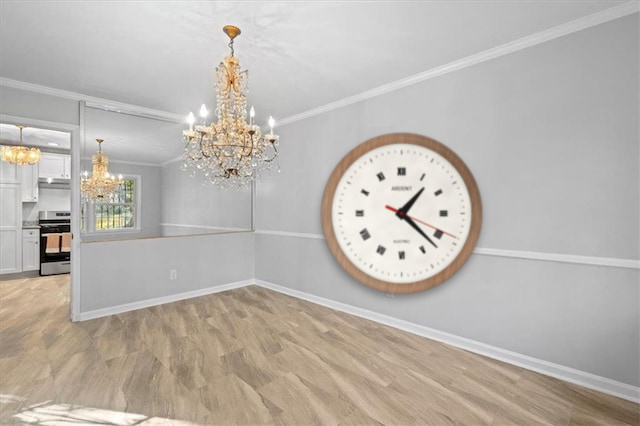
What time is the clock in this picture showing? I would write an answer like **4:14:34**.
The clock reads **1:22:19**
